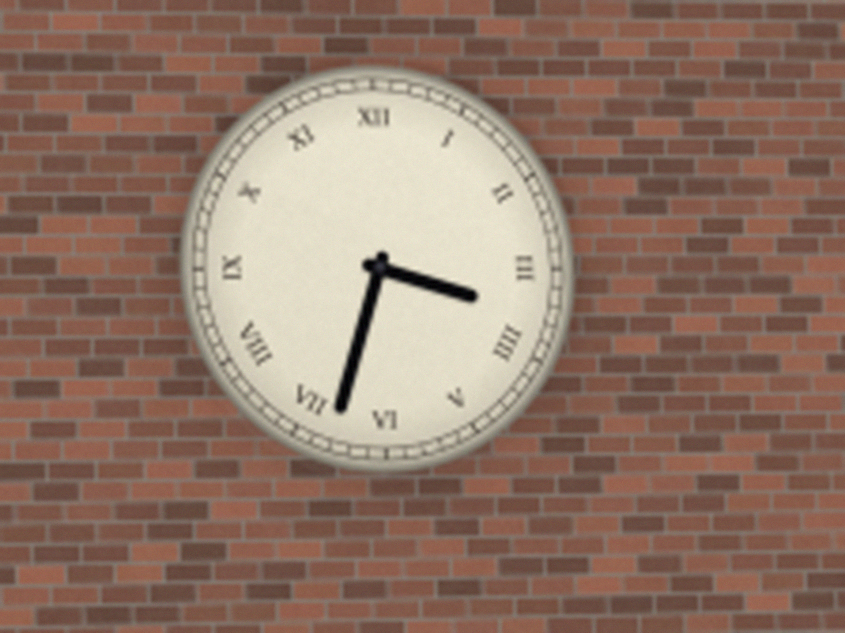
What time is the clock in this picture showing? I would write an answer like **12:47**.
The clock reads **3:33**
